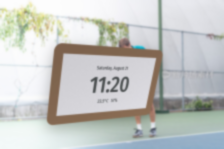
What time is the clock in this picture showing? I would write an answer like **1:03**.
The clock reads **11:20**
